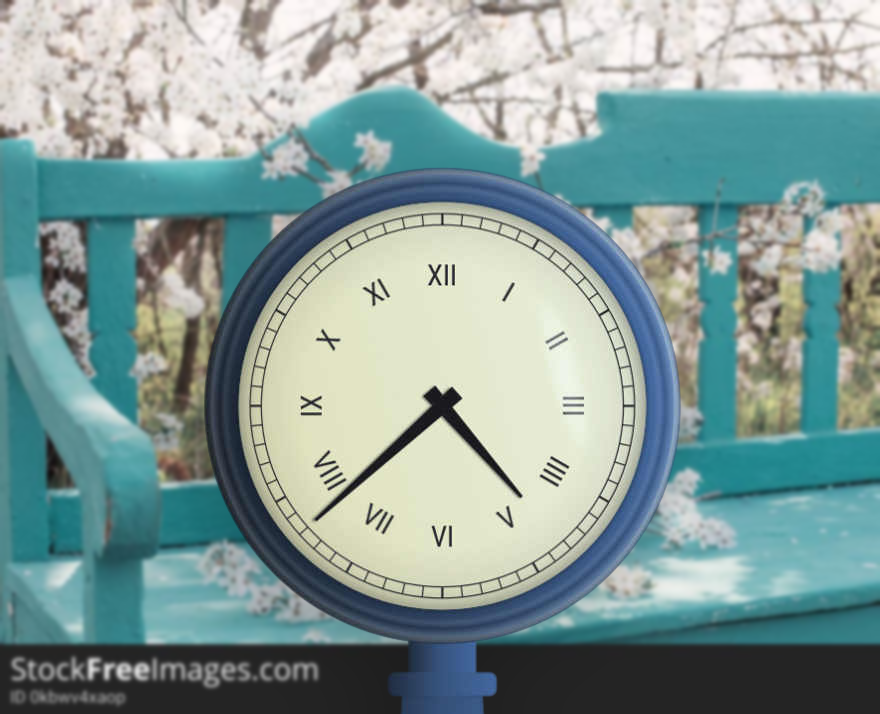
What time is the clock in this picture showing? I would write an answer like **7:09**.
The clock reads **4:38**
